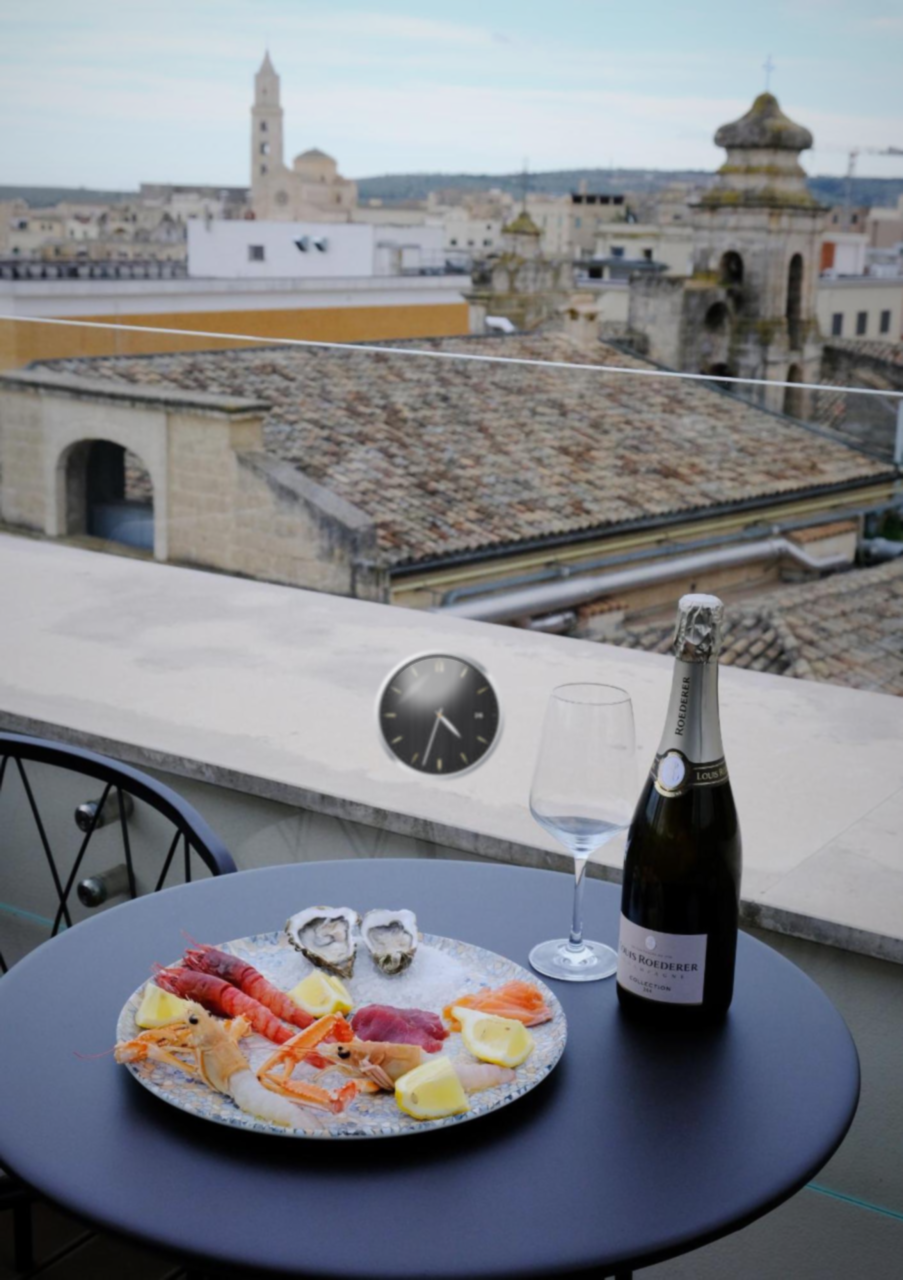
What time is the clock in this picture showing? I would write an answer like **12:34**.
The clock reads **4:33**
